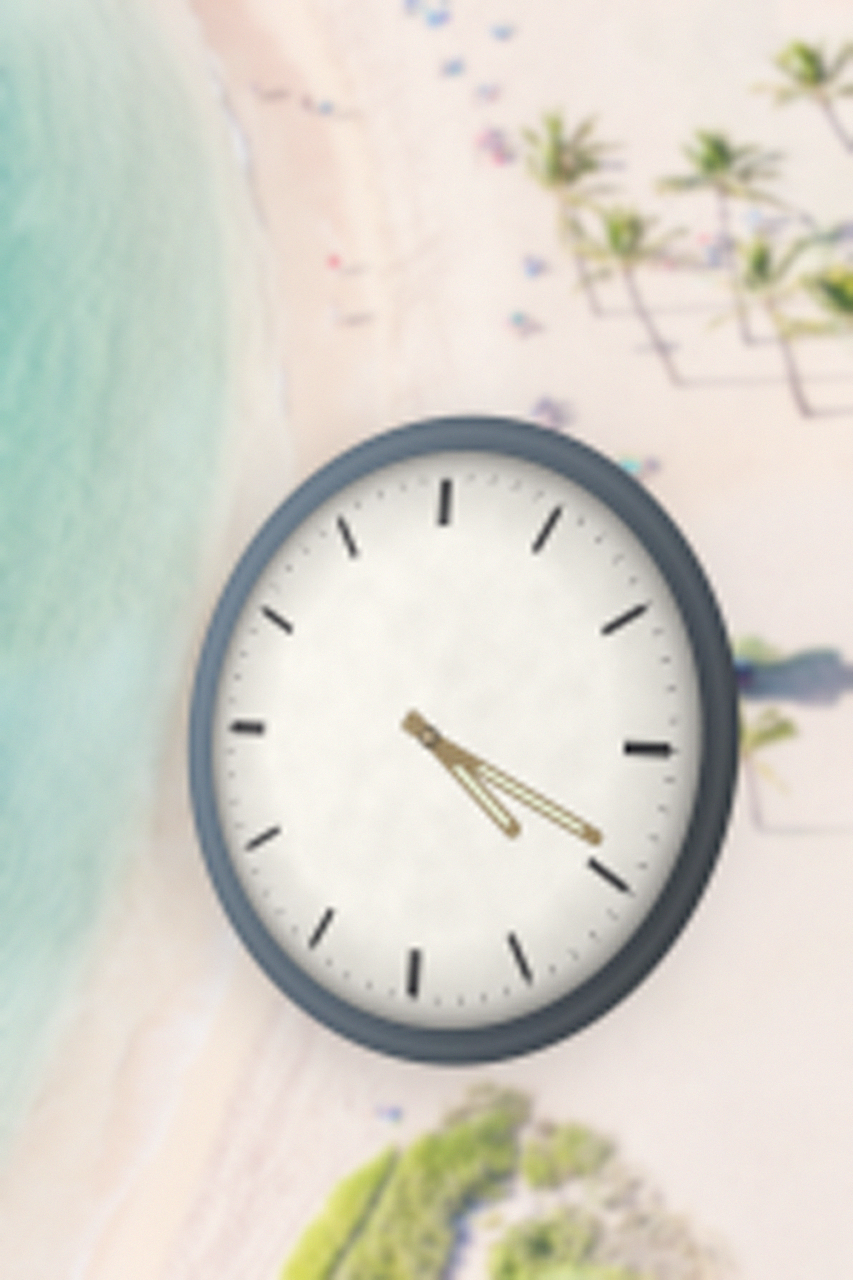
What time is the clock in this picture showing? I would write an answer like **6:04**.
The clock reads **4:19**
